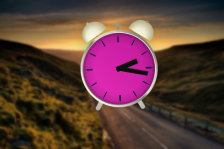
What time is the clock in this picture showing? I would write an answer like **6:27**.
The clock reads **2:17**
